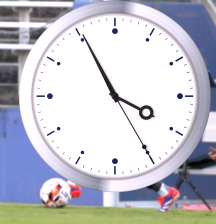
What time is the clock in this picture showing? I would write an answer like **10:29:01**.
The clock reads **3:55:25**
